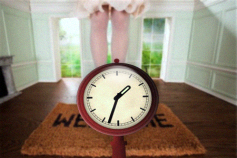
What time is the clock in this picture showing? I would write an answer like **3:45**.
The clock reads **1:33**
